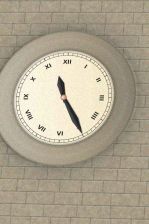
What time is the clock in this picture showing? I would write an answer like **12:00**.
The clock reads **11:25**
